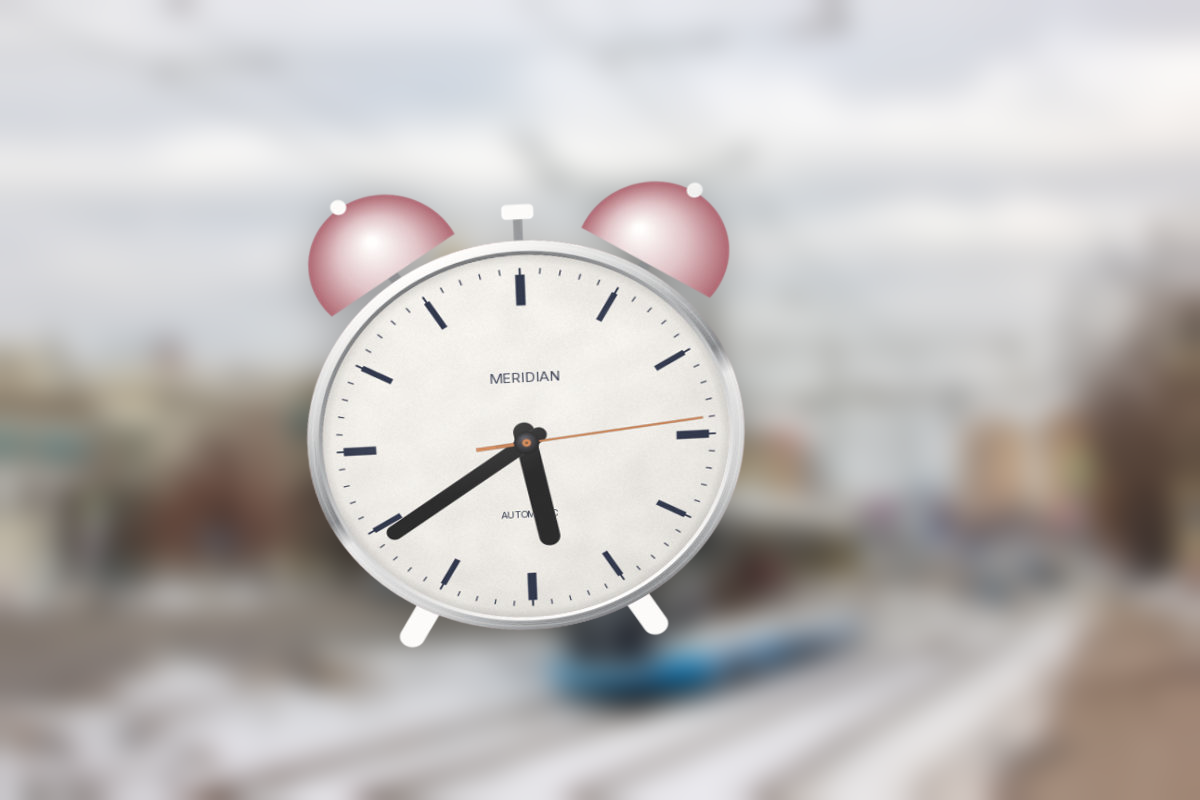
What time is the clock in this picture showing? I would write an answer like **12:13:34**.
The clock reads **5:39:14**
